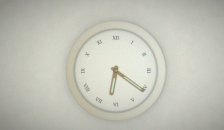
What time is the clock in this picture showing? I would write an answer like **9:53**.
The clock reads **6:21**
